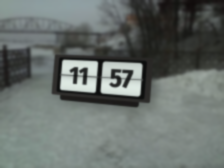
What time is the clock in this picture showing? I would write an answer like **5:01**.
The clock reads **11:57**
